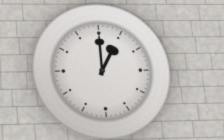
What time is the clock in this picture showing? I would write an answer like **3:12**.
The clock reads **1:00**
